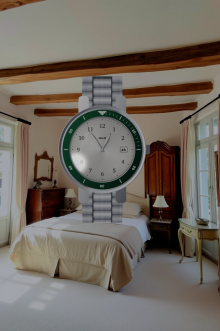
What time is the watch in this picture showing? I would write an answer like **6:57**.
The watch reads **12:54**
